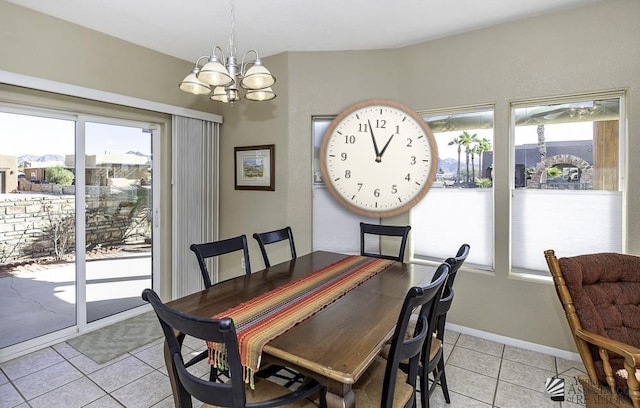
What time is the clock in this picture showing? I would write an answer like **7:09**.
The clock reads **12:57**
